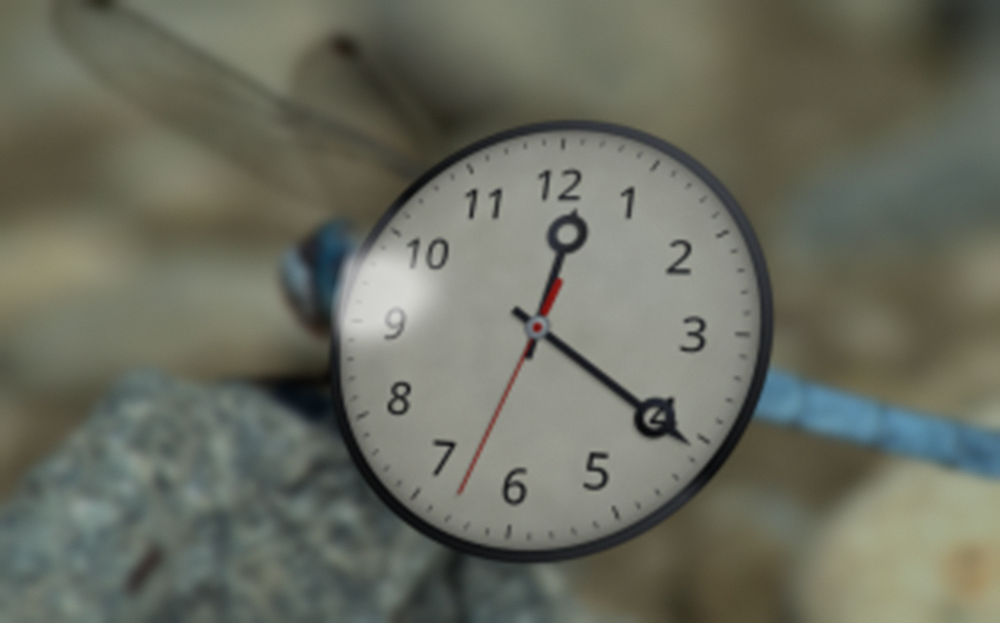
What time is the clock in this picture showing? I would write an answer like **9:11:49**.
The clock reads **12:20:33**
